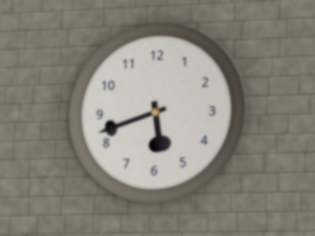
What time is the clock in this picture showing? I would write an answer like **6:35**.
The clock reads **5:42**
